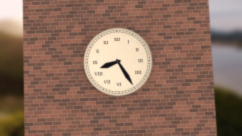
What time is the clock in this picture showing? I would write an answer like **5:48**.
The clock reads **8:25**
